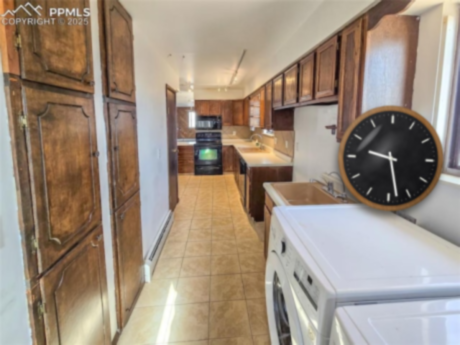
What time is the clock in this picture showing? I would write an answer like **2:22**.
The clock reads **9:28**
